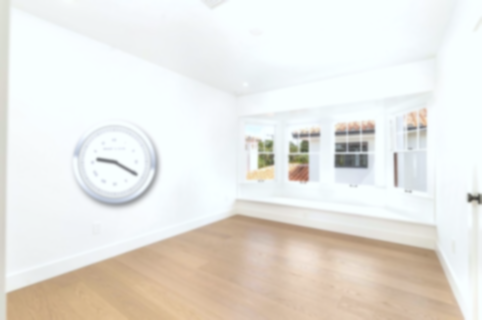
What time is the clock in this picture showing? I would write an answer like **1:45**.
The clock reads **9:20**
